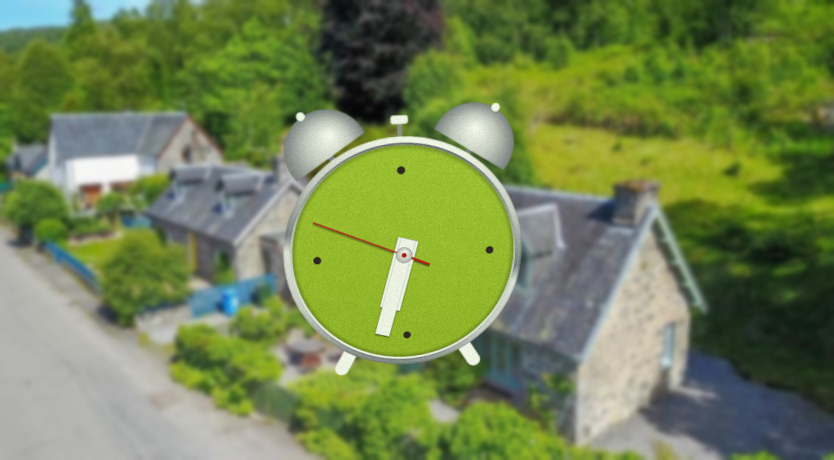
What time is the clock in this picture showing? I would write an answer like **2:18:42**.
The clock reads **6:32:49**
